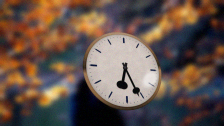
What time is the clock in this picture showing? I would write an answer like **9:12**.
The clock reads **6:26**
